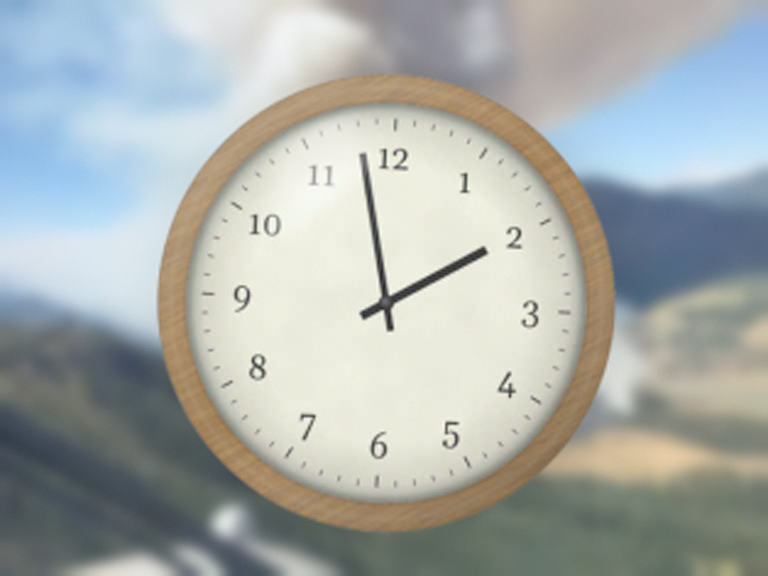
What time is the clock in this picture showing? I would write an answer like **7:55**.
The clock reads **1:58**
